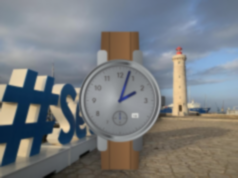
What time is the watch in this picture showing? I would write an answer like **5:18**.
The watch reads **2:03**
